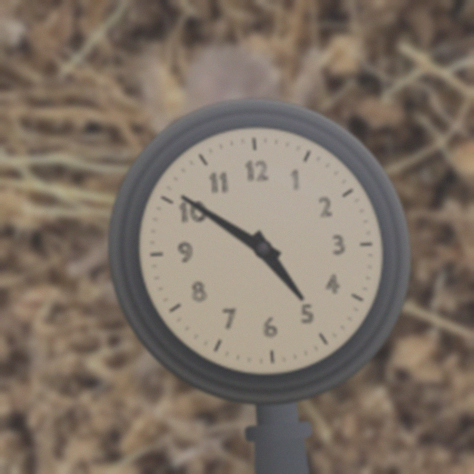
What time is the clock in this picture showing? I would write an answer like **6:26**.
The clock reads **4:51**
